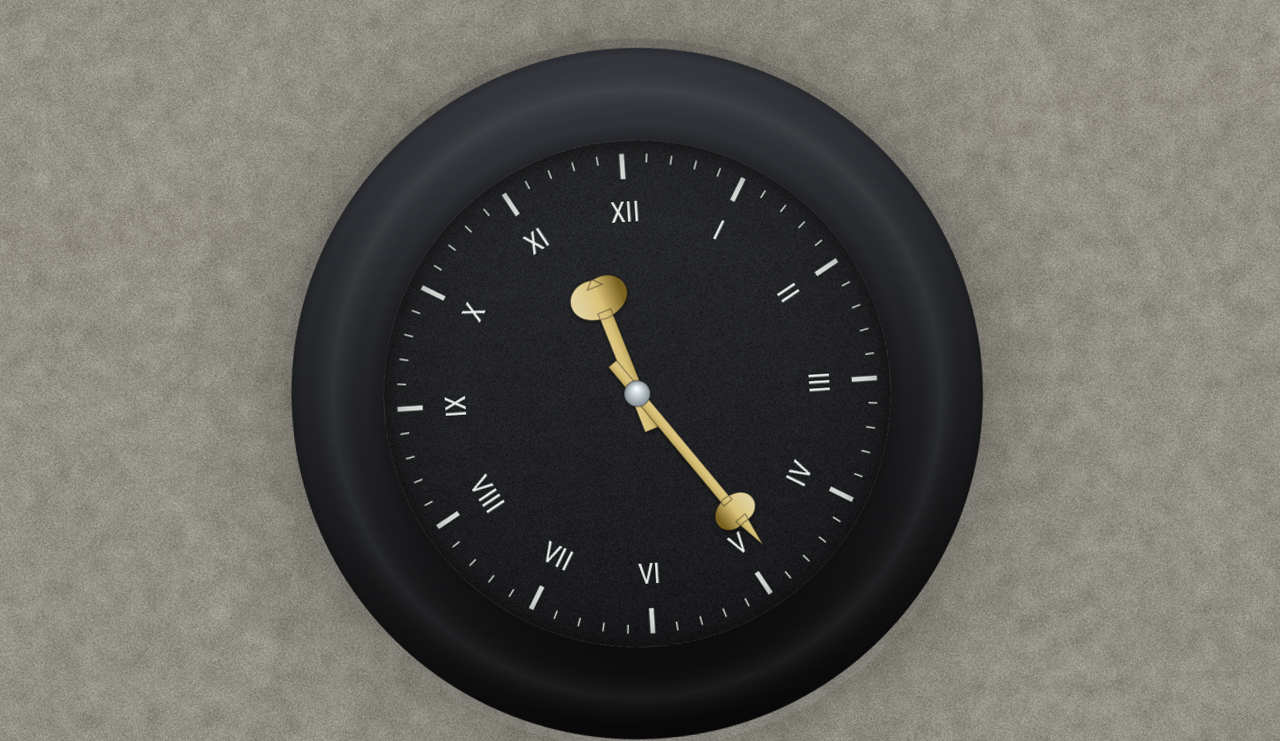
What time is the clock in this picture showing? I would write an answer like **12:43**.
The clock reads **11:24**
